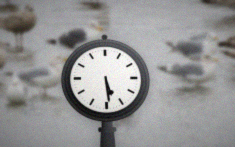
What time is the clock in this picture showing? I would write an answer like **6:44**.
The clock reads **5:29**
